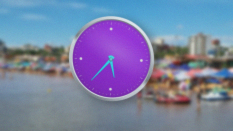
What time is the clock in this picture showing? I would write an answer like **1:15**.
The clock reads **5:37**
